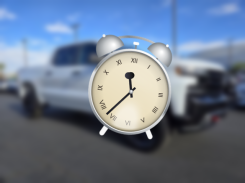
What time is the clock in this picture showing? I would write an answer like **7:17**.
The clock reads **11:37**
